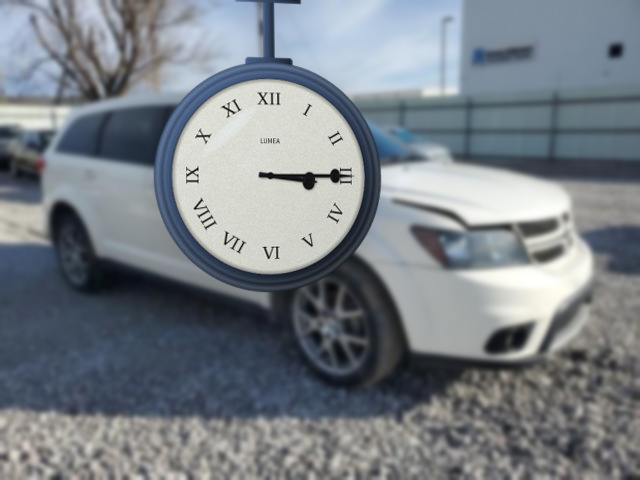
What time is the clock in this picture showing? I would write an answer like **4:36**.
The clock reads **3:15**
